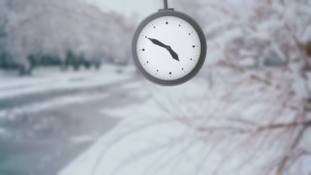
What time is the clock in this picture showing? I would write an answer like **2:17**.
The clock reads **4:50**
